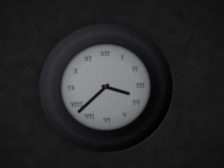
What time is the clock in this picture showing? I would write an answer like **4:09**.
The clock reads **3:38**
